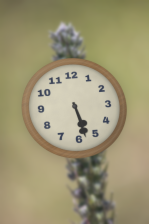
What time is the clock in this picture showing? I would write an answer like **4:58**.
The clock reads **5:28**
